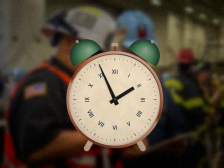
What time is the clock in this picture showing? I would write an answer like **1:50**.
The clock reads **1:56**
